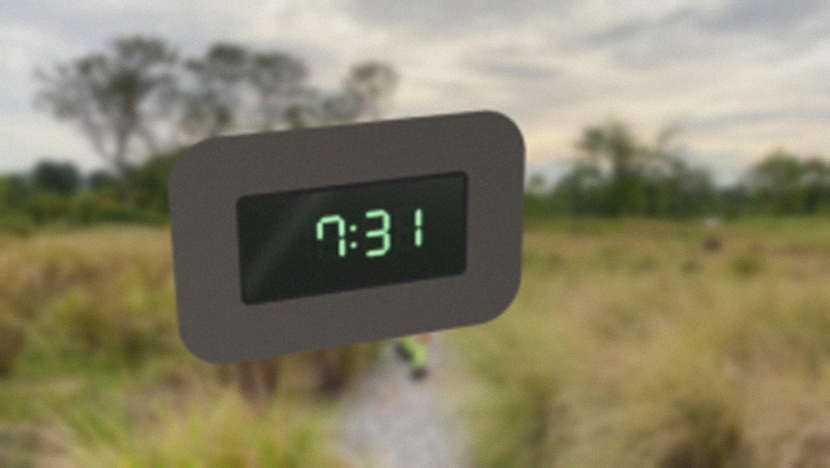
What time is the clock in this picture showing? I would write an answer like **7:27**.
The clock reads **7:31**
